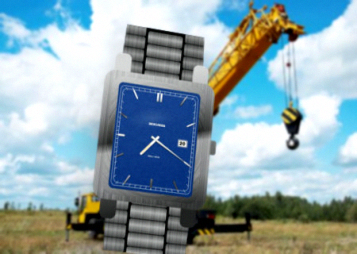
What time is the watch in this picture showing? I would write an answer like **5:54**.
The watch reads **7:20**
